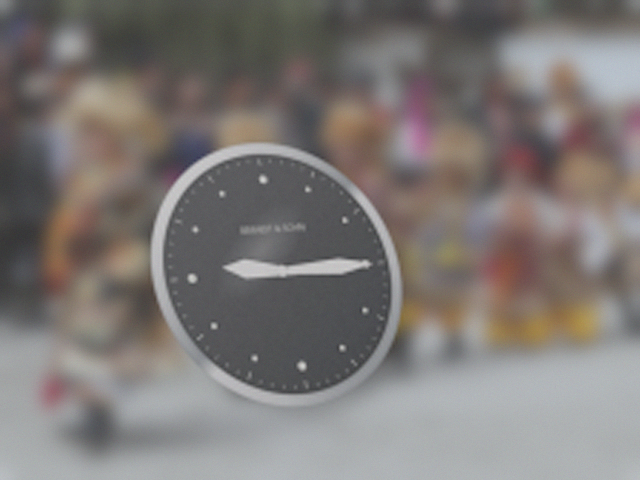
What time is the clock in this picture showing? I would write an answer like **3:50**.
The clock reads **9:15**
